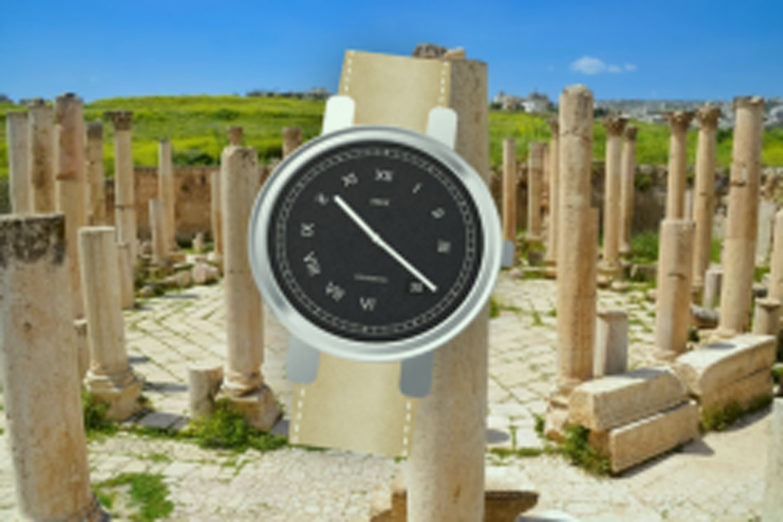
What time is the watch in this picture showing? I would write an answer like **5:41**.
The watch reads **10:21**
